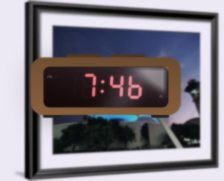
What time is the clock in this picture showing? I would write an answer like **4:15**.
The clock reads **7:46**
